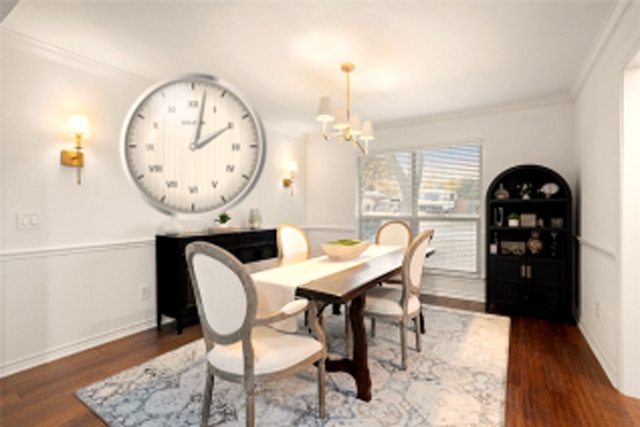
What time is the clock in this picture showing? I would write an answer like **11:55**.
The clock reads **2:02**
